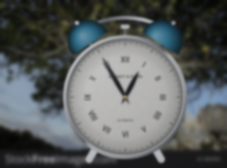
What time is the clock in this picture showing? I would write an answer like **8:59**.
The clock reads **12:55**
